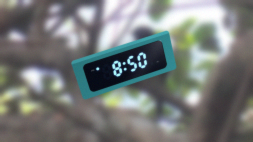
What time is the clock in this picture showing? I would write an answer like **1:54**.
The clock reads **8:50**
